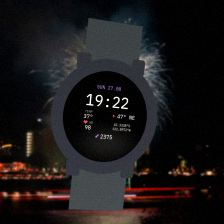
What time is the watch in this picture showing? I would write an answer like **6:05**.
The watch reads **19:22**
